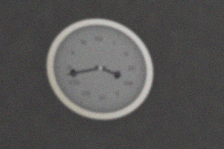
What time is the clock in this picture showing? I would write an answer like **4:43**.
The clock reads **3:43**
